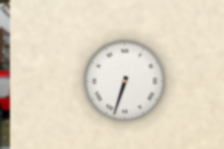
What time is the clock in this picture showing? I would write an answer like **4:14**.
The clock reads **6:33**
